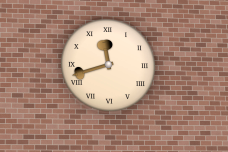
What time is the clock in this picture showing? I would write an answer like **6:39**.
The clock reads **11:42**
